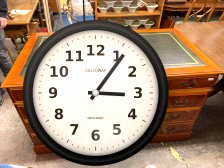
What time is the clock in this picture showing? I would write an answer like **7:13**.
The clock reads **3:06**
